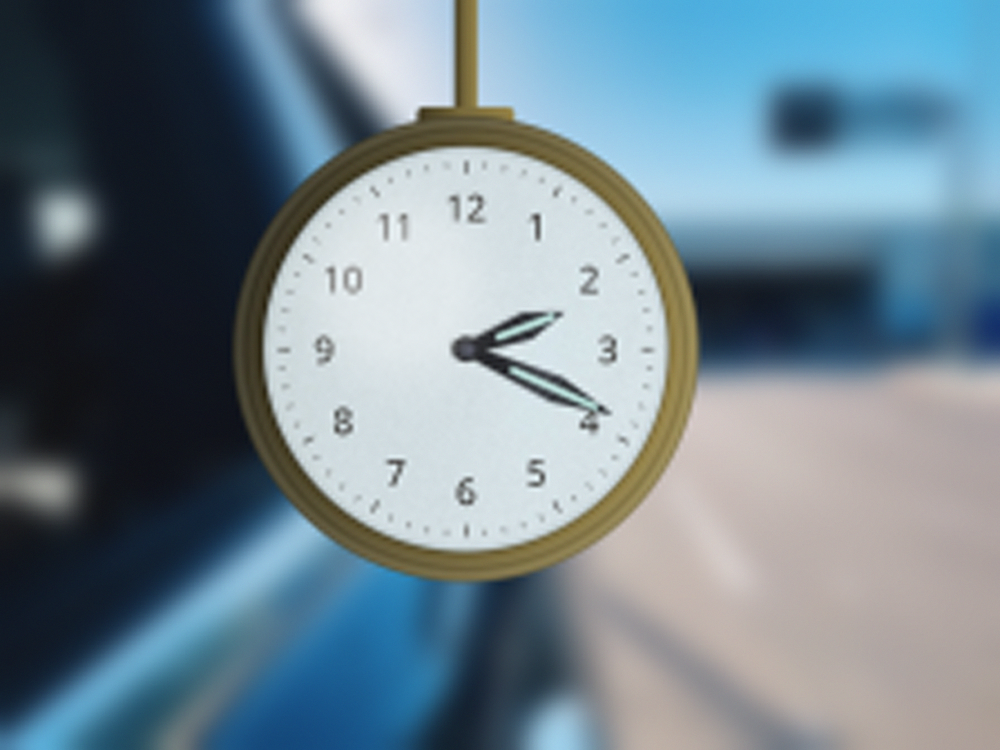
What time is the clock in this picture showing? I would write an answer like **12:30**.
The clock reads **2:19**
